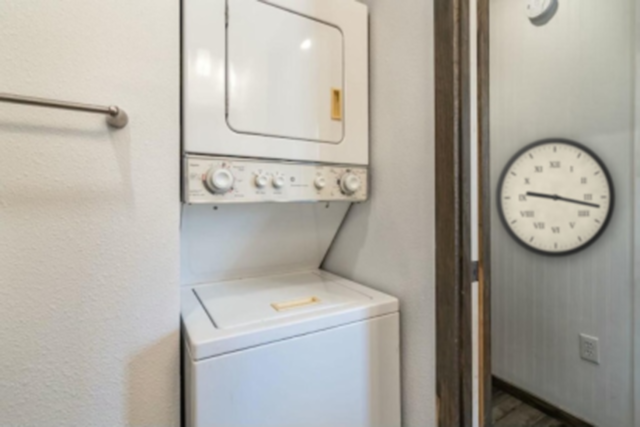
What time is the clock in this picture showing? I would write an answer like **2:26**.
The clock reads **9:17**
